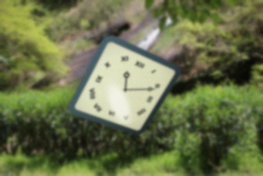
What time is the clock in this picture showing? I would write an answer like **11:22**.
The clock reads **11:11**
